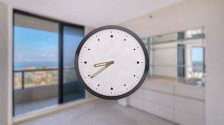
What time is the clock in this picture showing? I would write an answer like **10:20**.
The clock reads **8:39**
